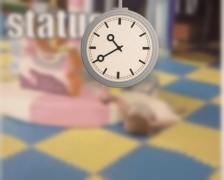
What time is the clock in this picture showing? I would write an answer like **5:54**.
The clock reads **10:40**
